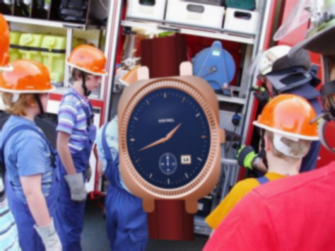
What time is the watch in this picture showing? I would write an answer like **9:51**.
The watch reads **1:42**
